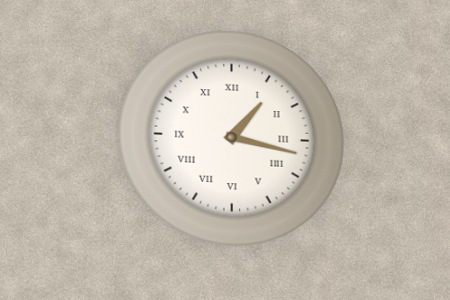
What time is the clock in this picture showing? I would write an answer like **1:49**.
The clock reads **1:17**
